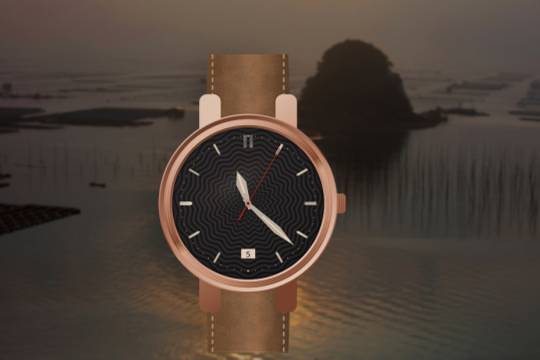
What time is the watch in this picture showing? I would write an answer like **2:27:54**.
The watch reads **11:22:05**
